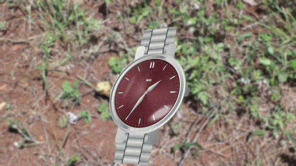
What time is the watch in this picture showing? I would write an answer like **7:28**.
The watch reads **1:35**
